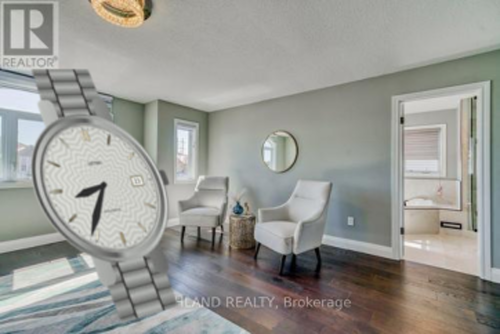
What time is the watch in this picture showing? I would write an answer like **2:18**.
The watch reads **8:36**
